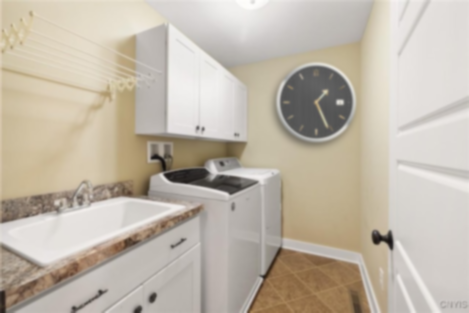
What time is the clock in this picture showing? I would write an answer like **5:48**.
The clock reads **1:26**
